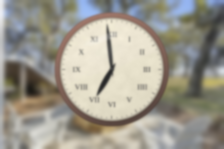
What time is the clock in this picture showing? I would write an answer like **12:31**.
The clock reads **6:59**
